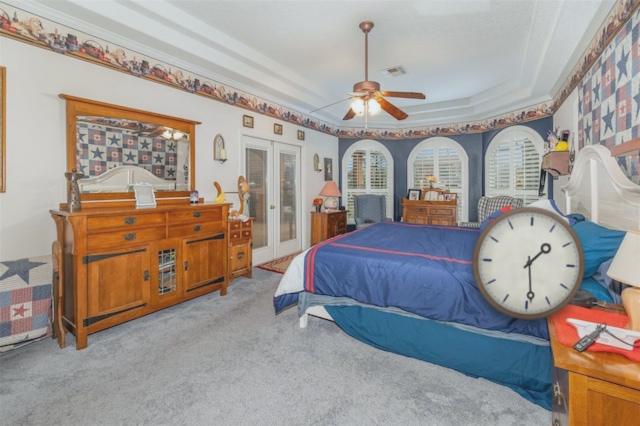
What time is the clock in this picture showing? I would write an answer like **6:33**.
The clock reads **1:29**
